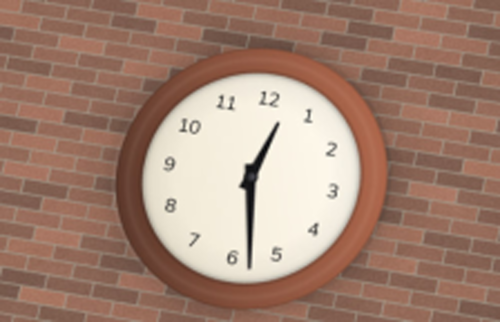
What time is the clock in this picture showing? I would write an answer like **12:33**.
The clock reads **12:28**
